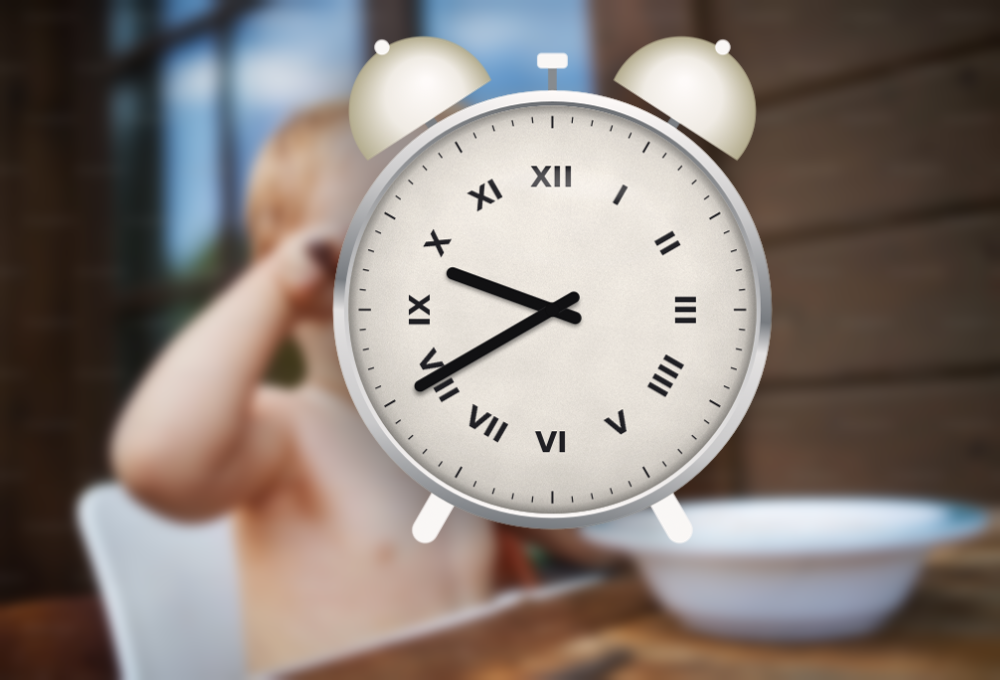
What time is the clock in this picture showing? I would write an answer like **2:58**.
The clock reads **9:40**
